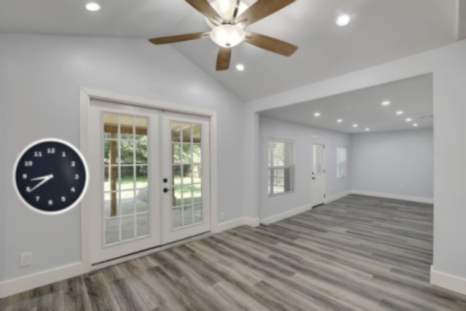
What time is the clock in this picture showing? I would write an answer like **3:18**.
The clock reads **8:39**
